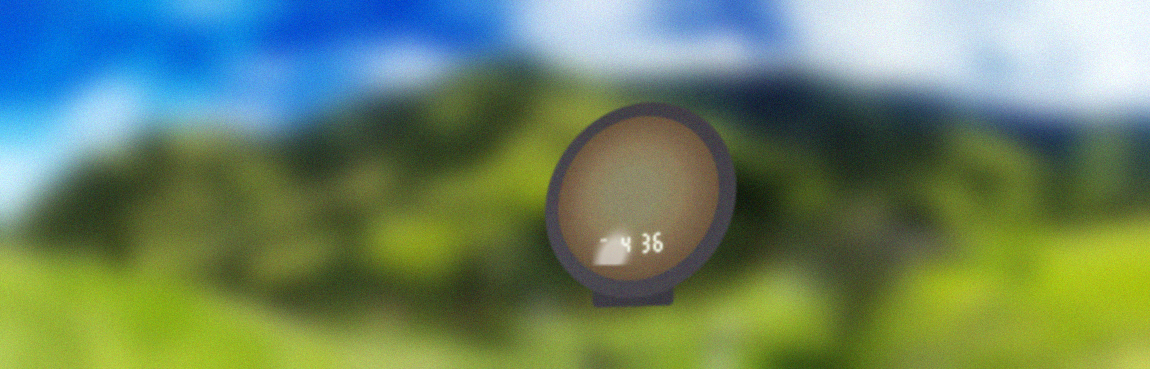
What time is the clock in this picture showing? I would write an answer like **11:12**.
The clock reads **4:36**
